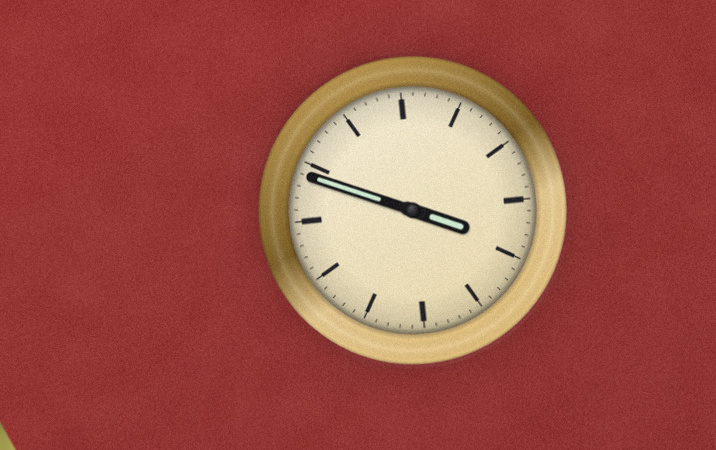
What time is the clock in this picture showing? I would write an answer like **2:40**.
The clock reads **3:49**
